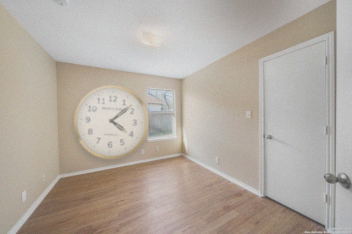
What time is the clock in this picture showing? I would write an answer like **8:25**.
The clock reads **4:08**
